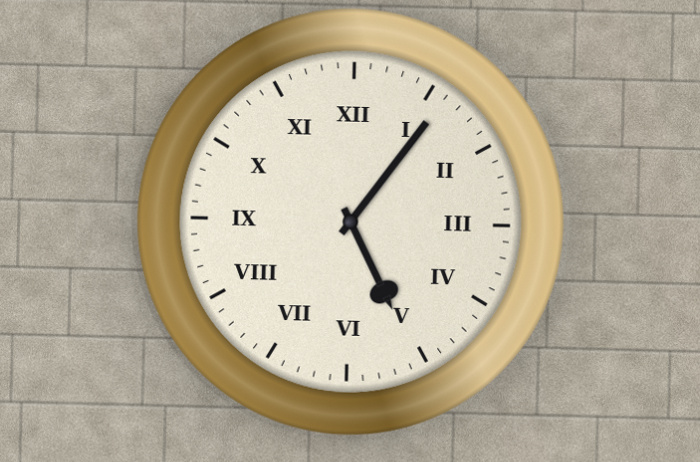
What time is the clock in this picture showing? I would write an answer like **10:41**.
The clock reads **5:06**
